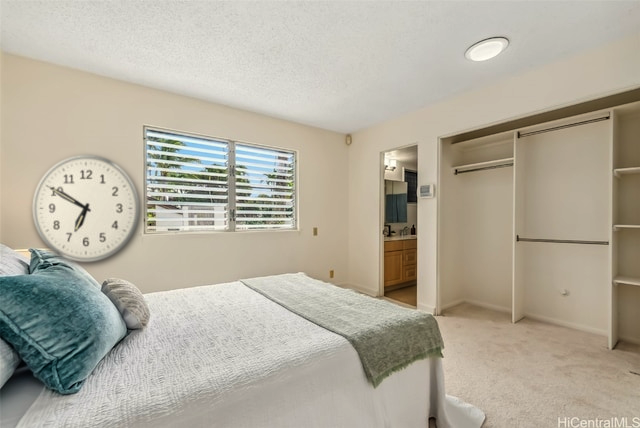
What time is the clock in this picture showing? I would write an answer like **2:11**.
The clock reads **6:50**
